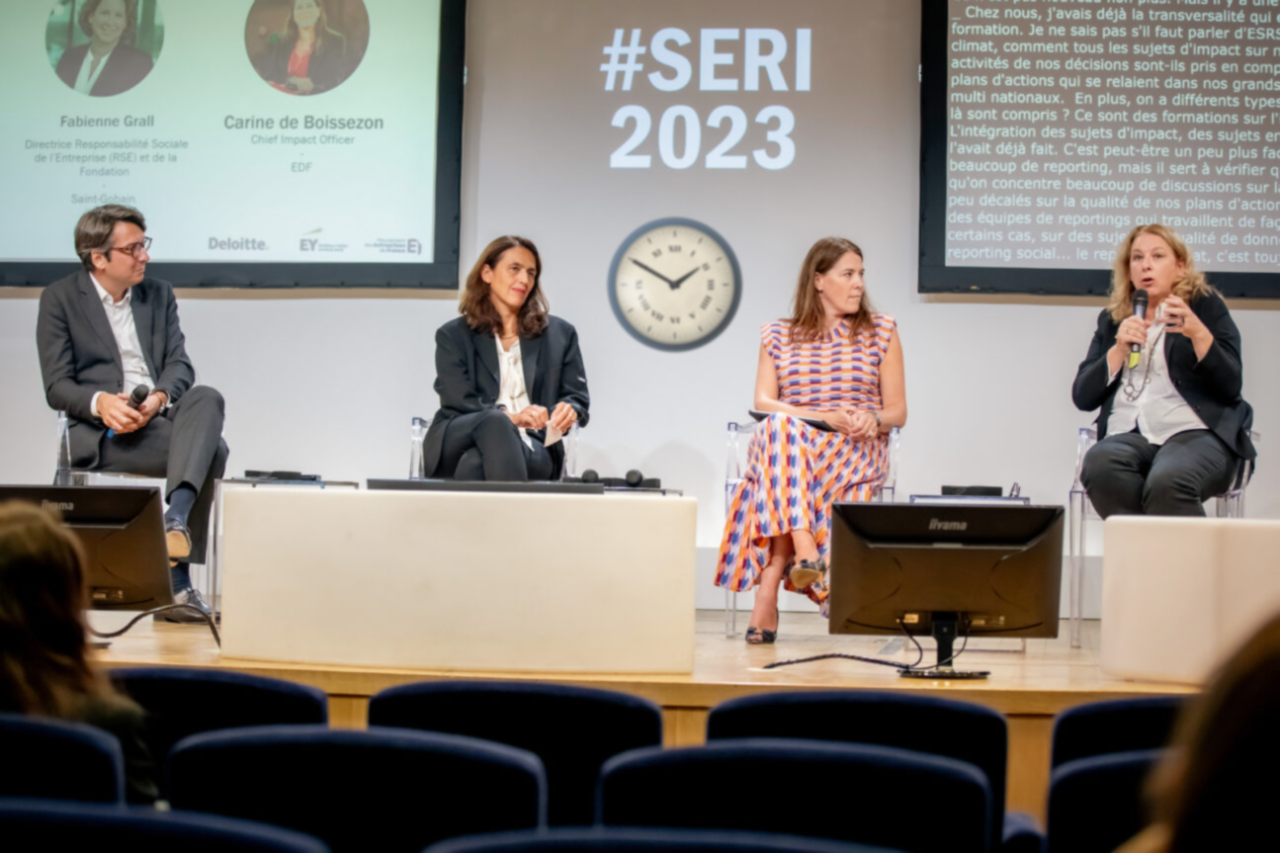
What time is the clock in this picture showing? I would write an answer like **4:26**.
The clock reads **1:50**
